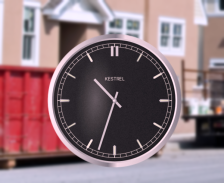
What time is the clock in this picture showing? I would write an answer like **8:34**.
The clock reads **10:33**
